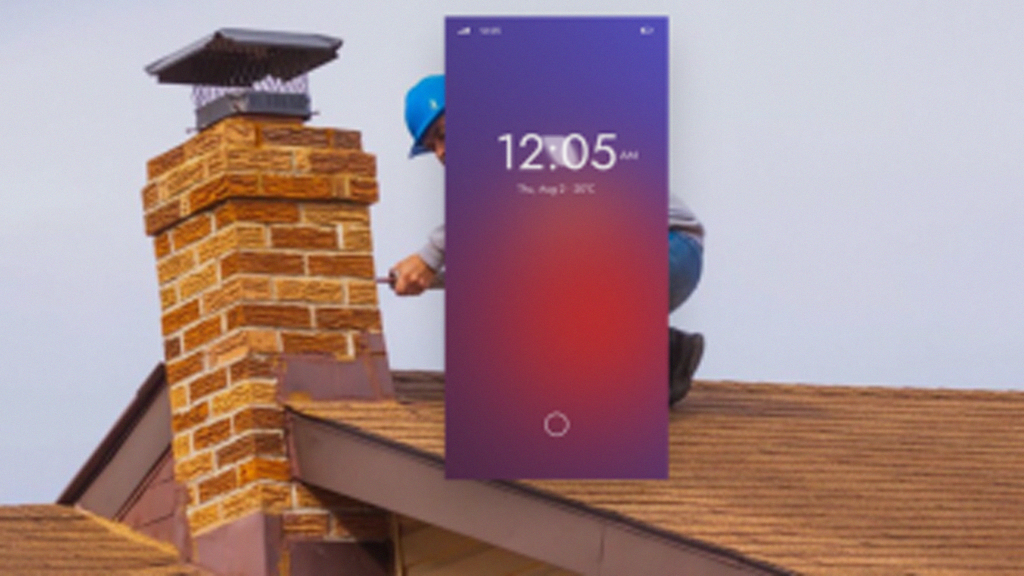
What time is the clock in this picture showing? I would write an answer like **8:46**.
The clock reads **12:05**
